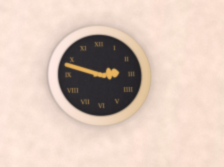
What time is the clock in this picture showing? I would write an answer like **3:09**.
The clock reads **2:48**
